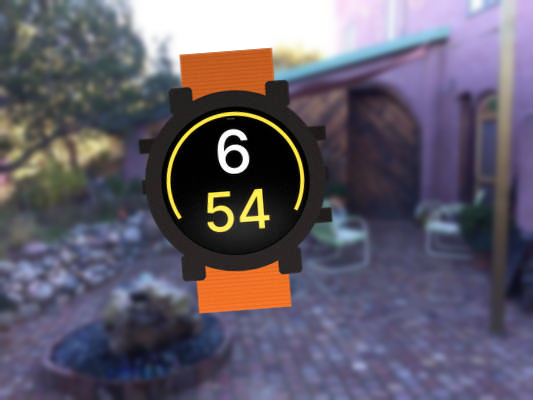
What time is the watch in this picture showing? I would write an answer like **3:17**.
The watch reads **6:54**
